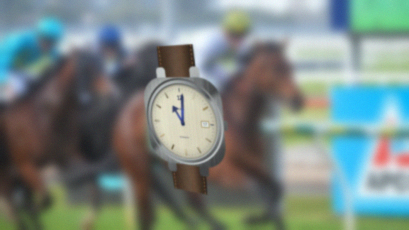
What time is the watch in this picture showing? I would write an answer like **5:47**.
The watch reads **11:01**
